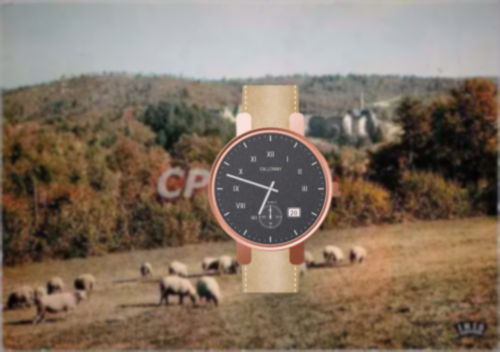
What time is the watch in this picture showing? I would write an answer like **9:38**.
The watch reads **6:48**
